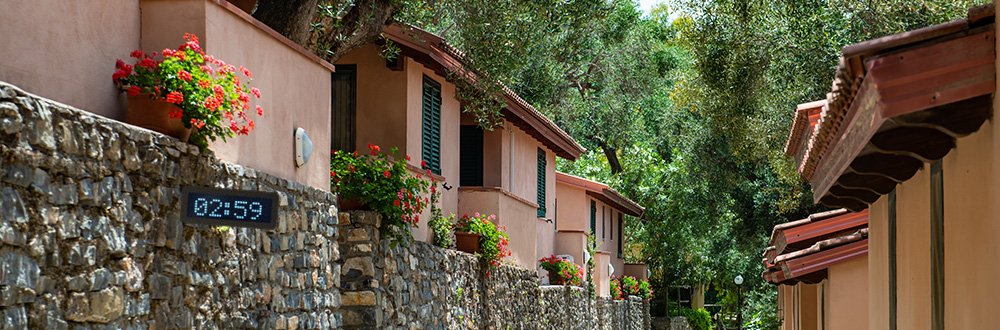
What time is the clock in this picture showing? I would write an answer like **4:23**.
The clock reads **2:59**
